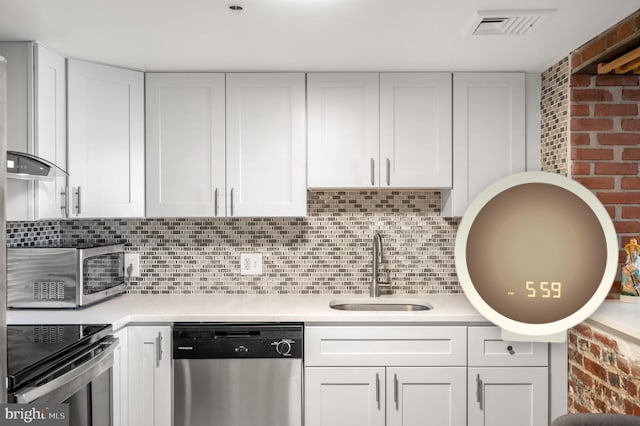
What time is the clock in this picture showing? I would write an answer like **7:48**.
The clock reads **5:59**
